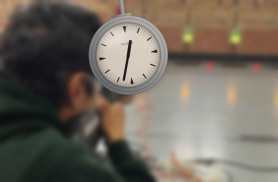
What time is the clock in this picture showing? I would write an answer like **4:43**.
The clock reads **12:33**
